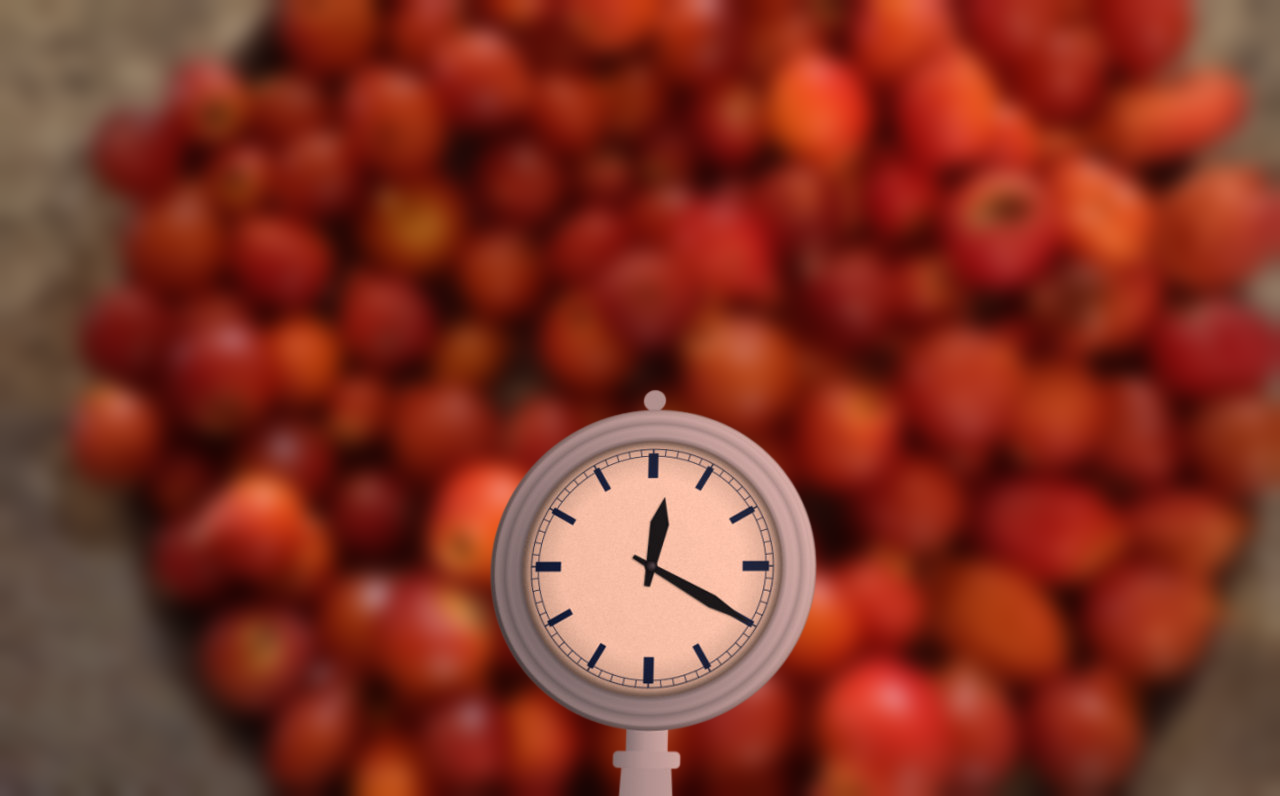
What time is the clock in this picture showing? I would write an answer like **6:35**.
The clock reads **12:20**
